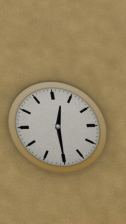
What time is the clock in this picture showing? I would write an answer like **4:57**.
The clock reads **12:30**
